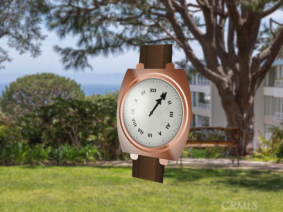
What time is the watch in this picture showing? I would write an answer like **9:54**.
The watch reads **1:06**
